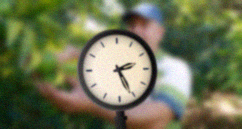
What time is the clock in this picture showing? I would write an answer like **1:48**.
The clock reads **2:26**
